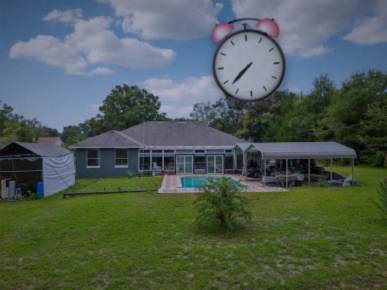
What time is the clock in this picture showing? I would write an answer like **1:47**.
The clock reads **7:38**
